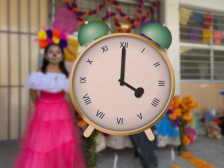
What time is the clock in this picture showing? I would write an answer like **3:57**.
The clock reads **4:00**
